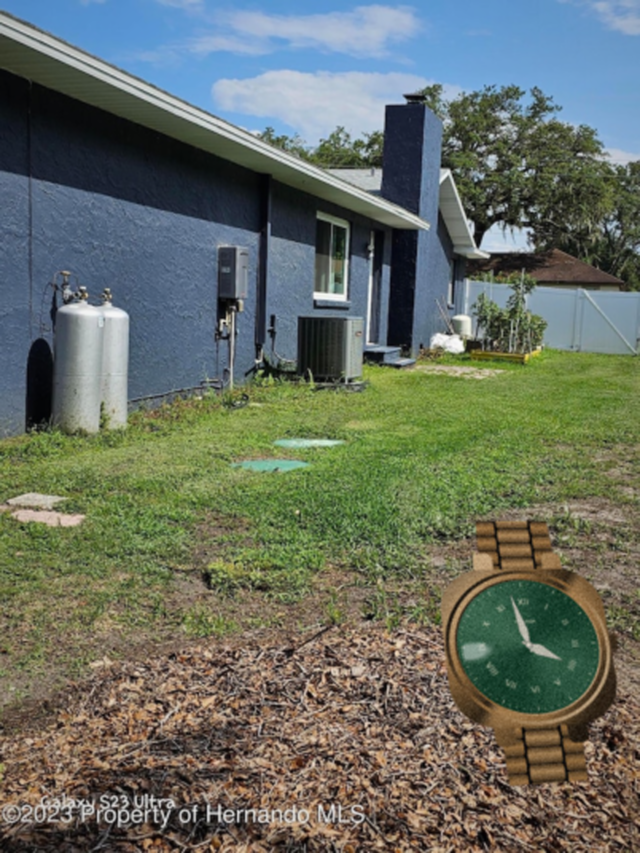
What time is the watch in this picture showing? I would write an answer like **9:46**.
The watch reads **3:58**
